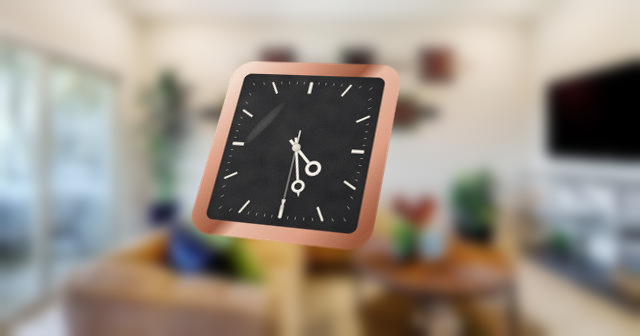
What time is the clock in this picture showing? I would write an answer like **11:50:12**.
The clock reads **4:27:30**
